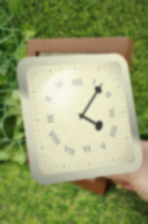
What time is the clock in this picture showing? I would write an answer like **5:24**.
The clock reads **4:07**
